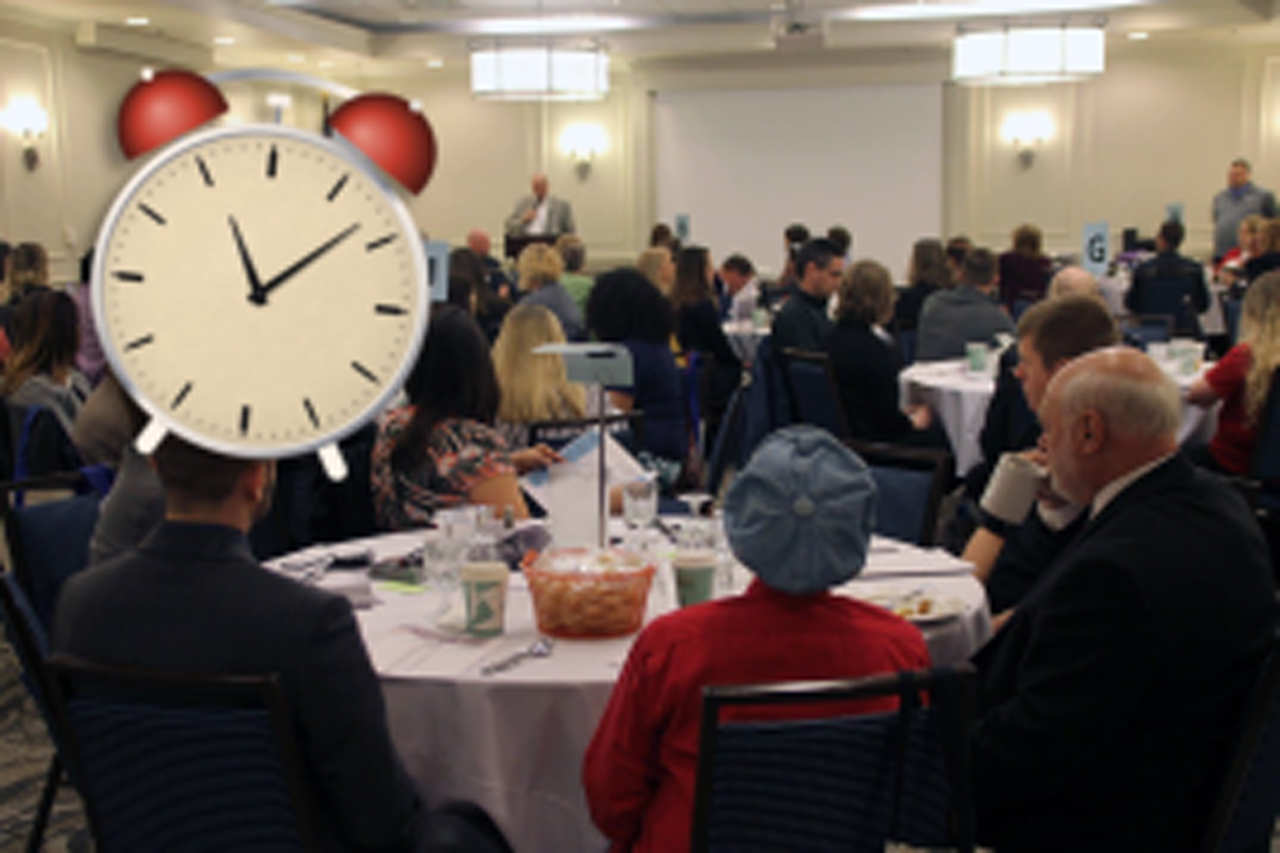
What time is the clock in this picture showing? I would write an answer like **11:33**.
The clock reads **11:08**
